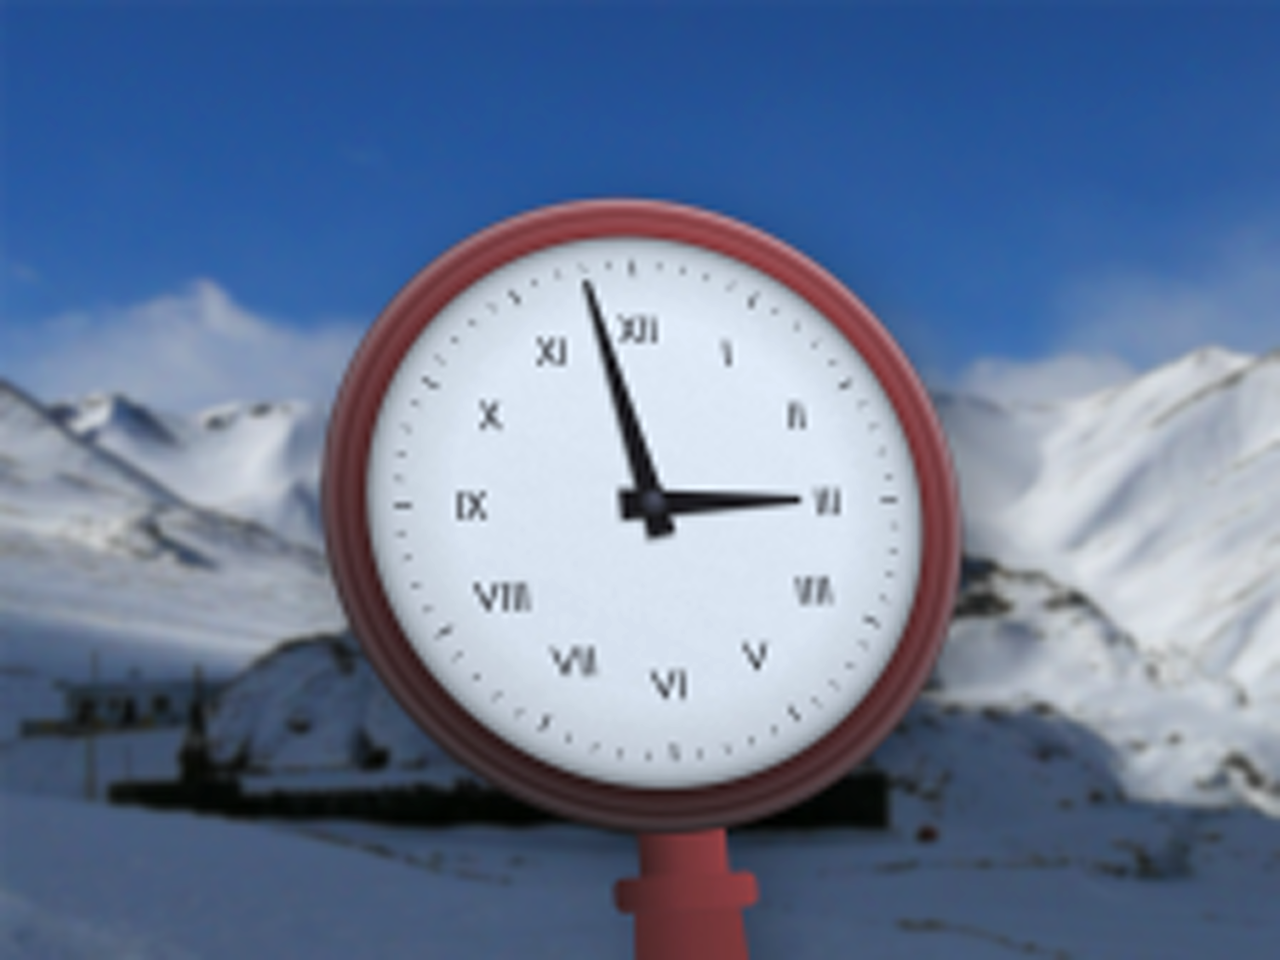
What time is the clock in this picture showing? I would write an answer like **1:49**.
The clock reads **2:58**
